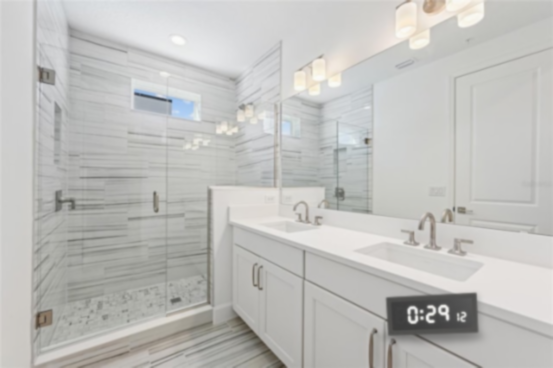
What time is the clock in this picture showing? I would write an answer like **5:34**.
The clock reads **0:29**
